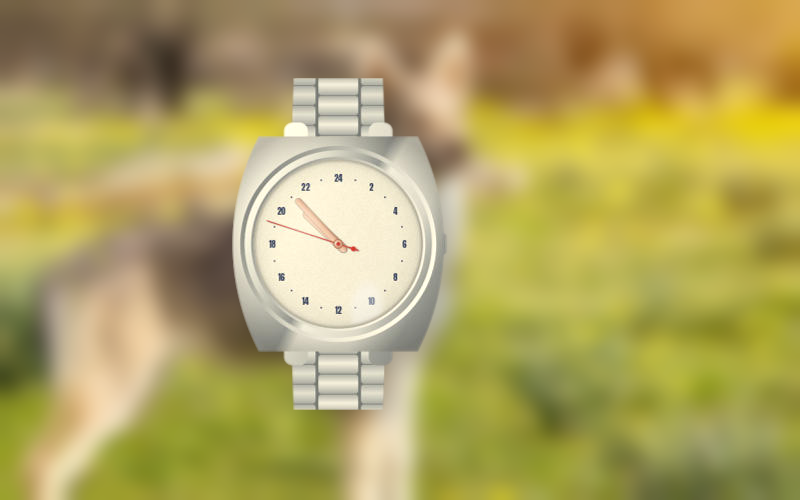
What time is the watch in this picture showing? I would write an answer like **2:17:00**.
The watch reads **20:52:48**
